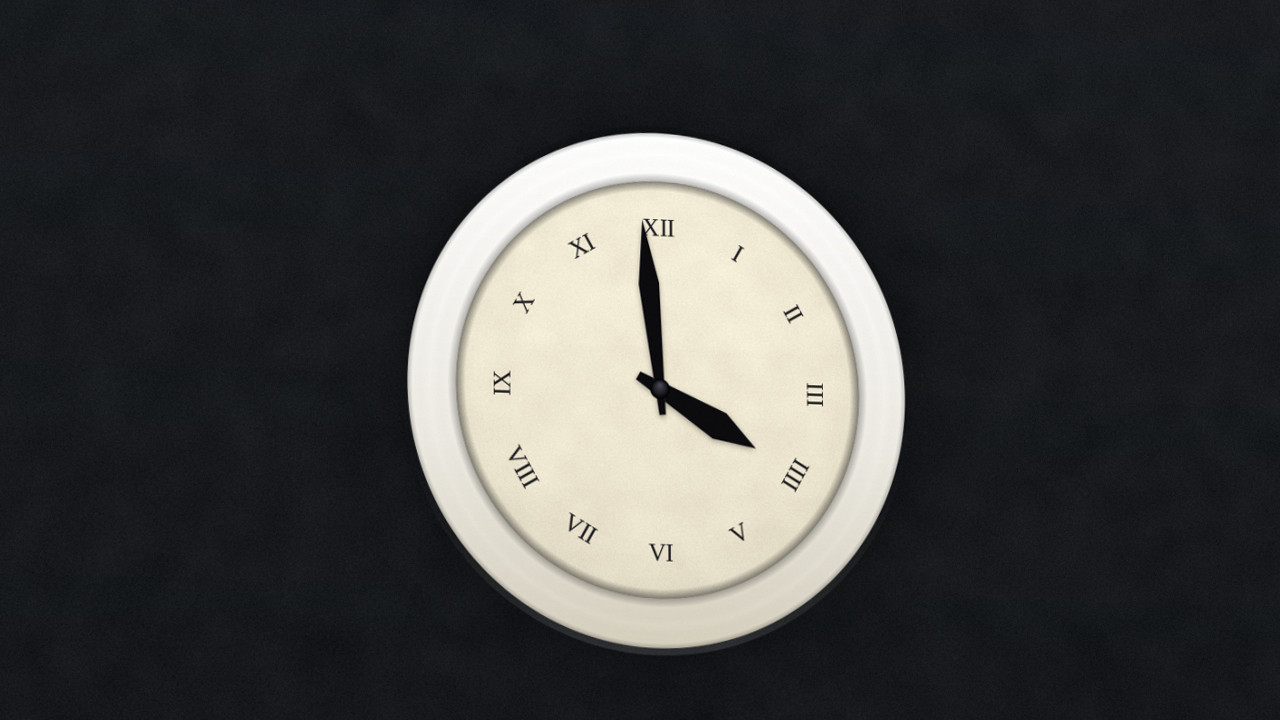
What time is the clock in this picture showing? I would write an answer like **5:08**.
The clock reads **3:59**
